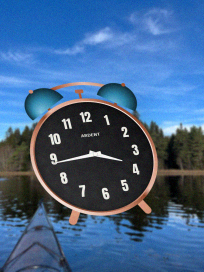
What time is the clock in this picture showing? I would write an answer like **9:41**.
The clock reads **3:44**
